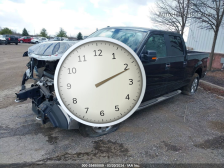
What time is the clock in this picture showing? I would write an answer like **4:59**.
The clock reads **2:11**
